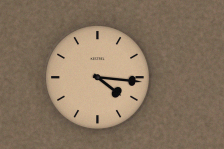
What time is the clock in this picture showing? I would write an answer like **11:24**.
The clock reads **4:16**
